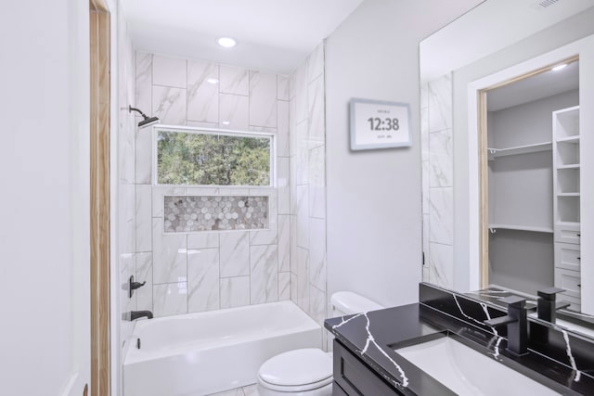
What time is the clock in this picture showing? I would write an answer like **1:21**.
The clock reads **12:38**
